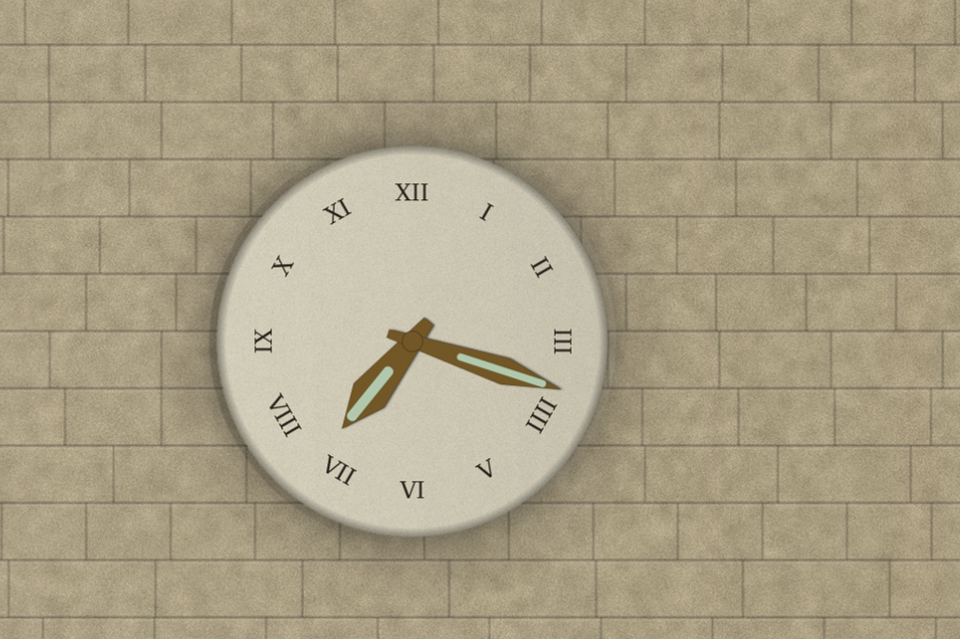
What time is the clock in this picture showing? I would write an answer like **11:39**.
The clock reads **7:18**
